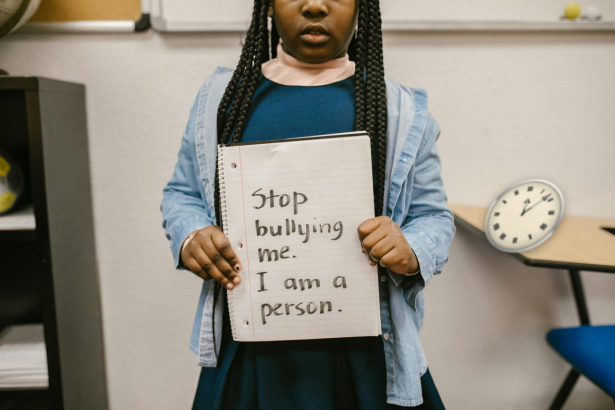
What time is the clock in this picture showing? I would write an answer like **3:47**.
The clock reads **12:08**
